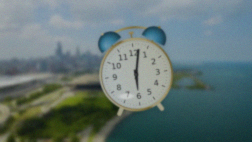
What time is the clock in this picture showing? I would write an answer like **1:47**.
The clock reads **6:02**
